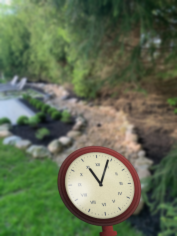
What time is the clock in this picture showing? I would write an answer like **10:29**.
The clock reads **11:04**
